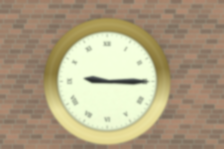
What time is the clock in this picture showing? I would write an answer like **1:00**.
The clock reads **9:15**
